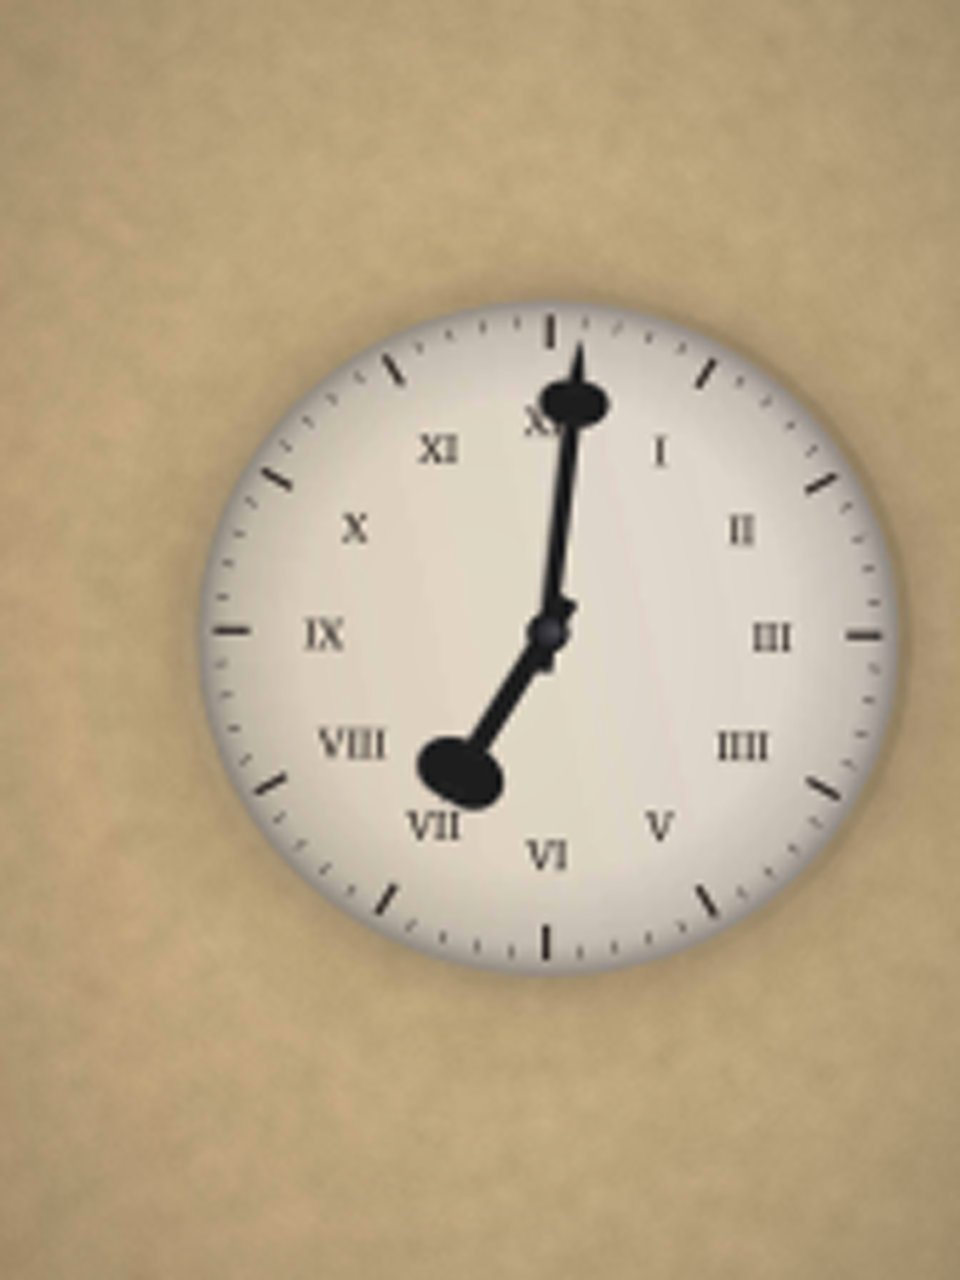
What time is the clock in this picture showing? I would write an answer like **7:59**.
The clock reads **7:01**
